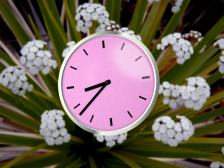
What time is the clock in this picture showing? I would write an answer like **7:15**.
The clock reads **8:38**
